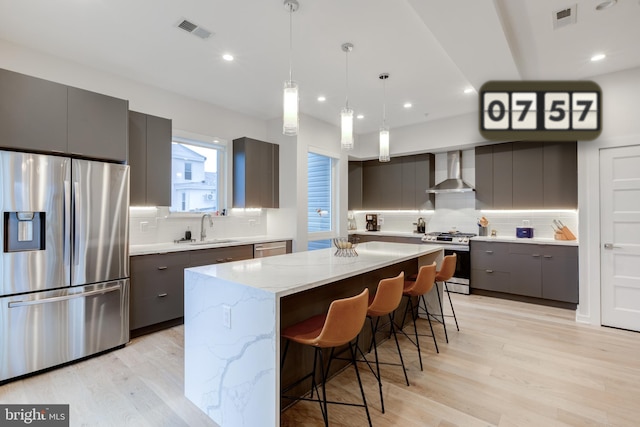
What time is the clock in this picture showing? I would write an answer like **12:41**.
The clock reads **7:57**
